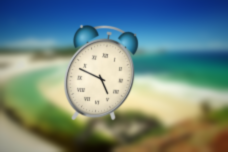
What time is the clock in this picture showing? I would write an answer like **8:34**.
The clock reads **4:48**
